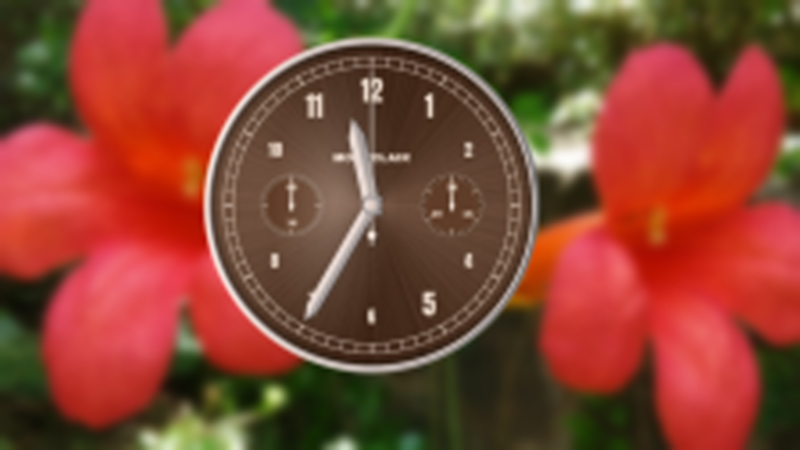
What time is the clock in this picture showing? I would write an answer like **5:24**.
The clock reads **11:35**
